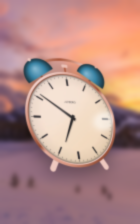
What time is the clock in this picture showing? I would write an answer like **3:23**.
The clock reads **6:51**
